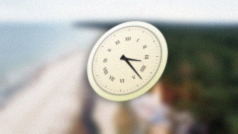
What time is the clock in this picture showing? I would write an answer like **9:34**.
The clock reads **3:23**
